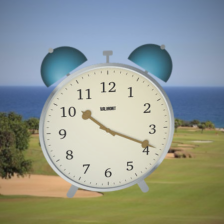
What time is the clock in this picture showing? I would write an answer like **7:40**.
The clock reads **10:19**
